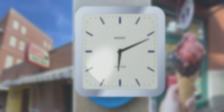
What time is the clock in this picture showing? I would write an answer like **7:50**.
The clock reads **6:11**
